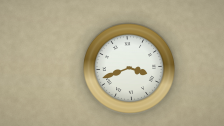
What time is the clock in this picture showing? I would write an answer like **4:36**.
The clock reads **3:42**
